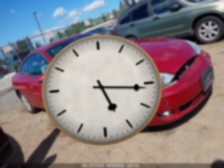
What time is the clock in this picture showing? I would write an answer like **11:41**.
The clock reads **5:16**
